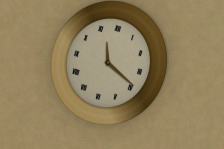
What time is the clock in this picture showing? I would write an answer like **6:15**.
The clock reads **11:19**
